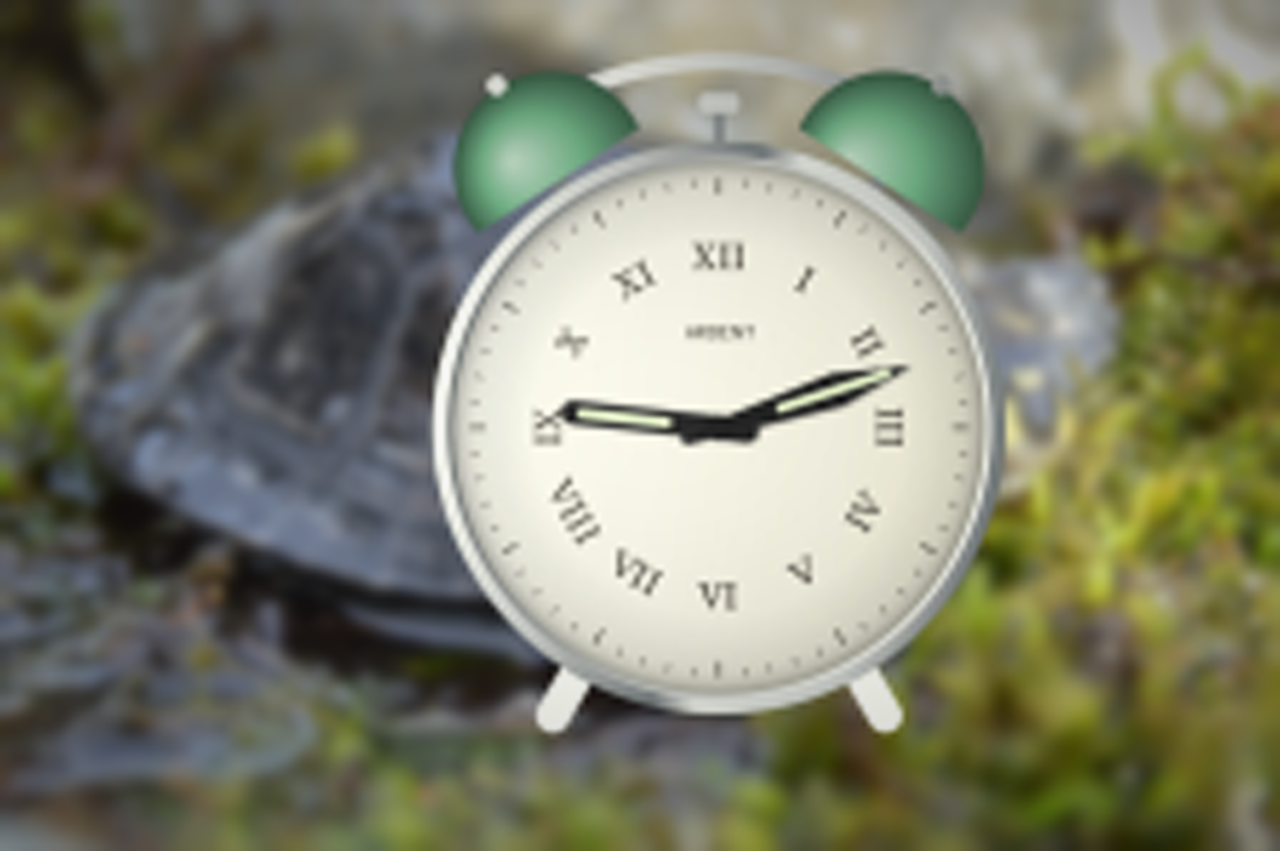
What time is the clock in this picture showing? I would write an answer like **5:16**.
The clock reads **9:12**
